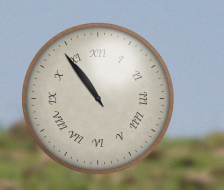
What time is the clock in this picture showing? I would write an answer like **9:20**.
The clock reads **10:54**
